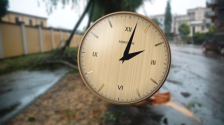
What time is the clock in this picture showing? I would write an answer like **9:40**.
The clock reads **2:02**
